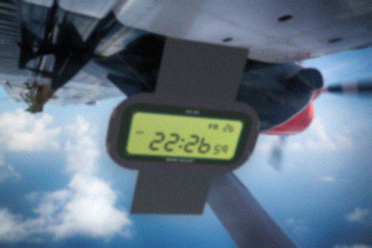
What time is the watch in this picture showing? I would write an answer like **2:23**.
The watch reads **22:26**
